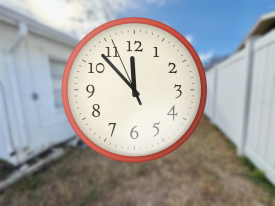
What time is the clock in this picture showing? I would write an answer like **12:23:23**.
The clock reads **11:52:56**
